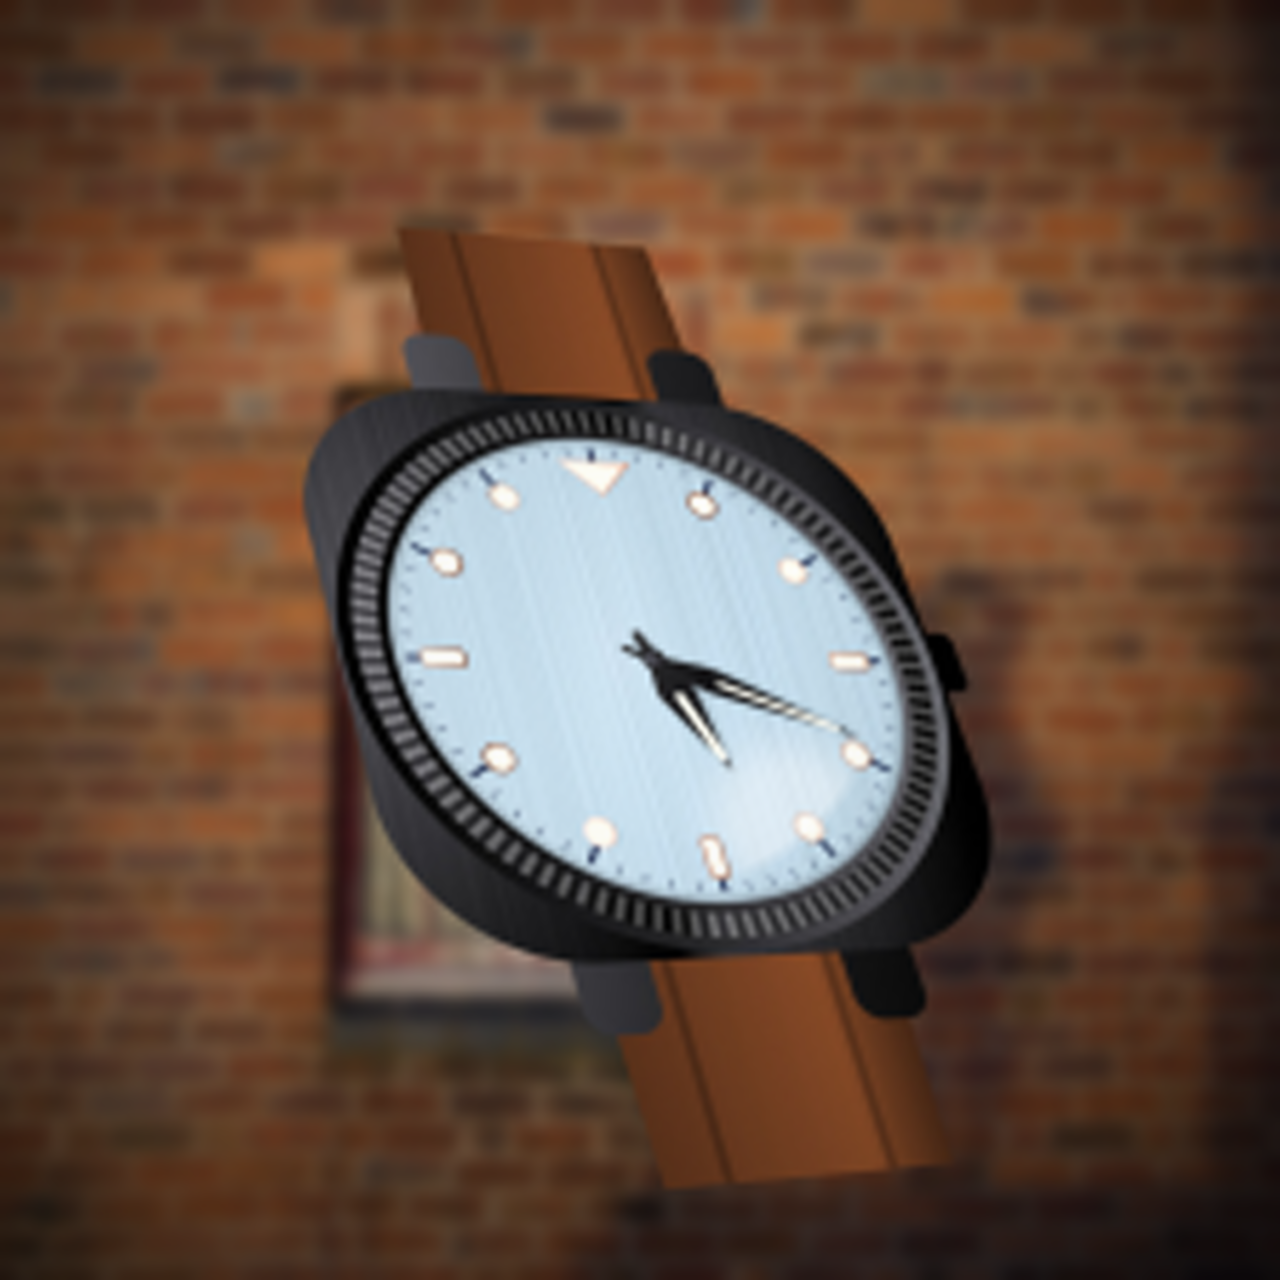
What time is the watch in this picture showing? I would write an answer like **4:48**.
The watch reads **5:19**
